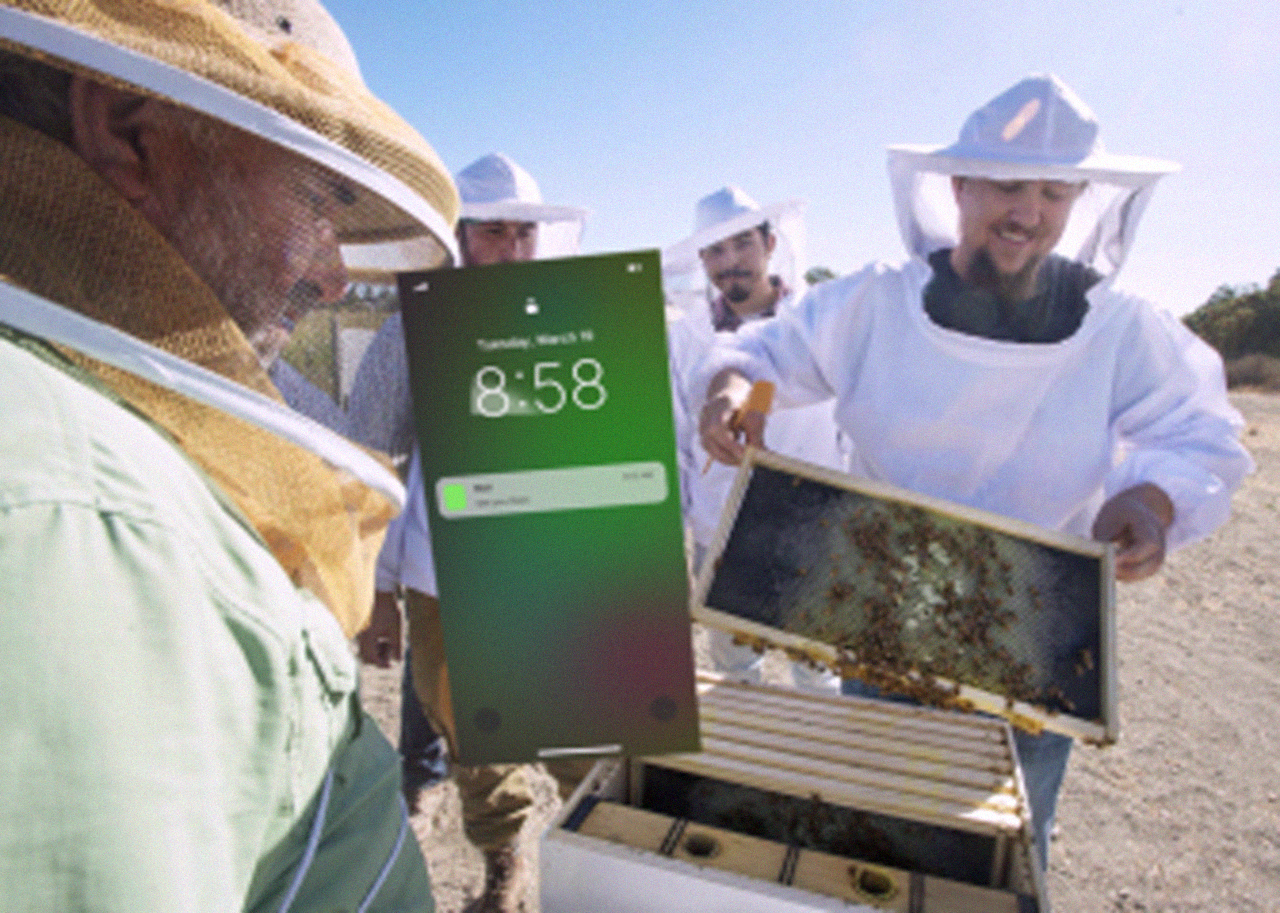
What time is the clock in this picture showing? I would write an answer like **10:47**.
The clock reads **8:58**
